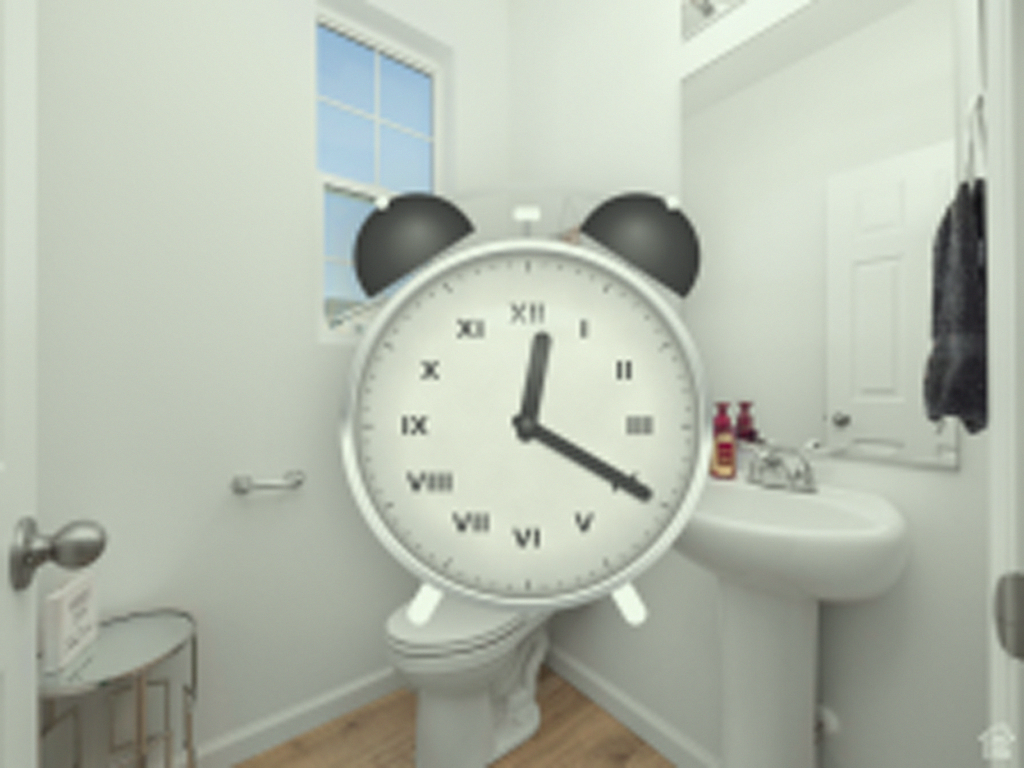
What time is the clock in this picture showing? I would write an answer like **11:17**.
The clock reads **12:20**
